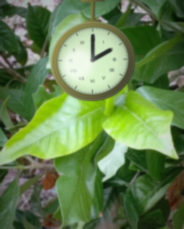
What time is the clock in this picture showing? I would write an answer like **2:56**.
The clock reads **2:00**
